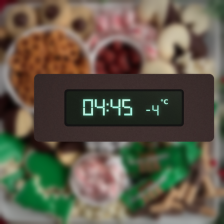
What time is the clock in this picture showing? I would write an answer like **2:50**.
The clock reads **4:45**
